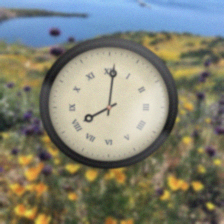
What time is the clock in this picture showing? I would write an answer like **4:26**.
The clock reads **8:01**
